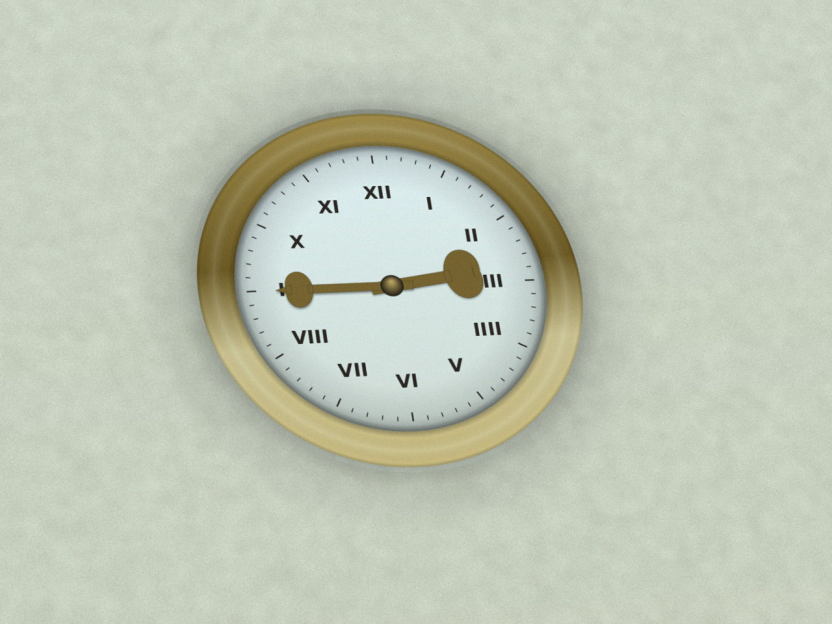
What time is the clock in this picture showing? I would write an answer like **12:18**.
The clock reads **2:45**
